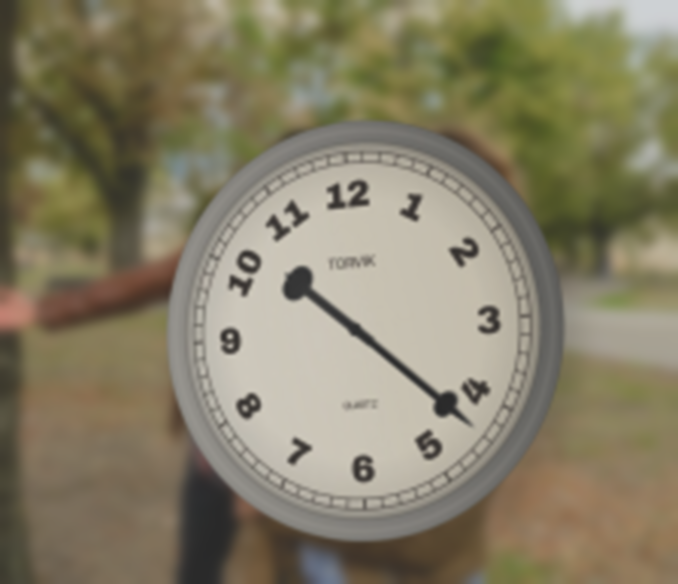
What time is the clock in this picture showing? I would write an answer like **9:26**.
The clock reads **10:22**
